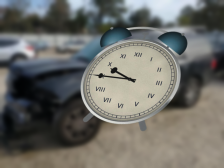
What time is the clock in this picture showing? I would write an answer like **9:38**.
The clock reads **9:45**
